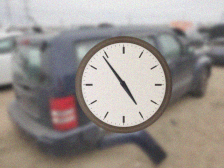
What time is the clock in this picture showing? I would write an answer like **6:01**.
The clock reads **4:54**
